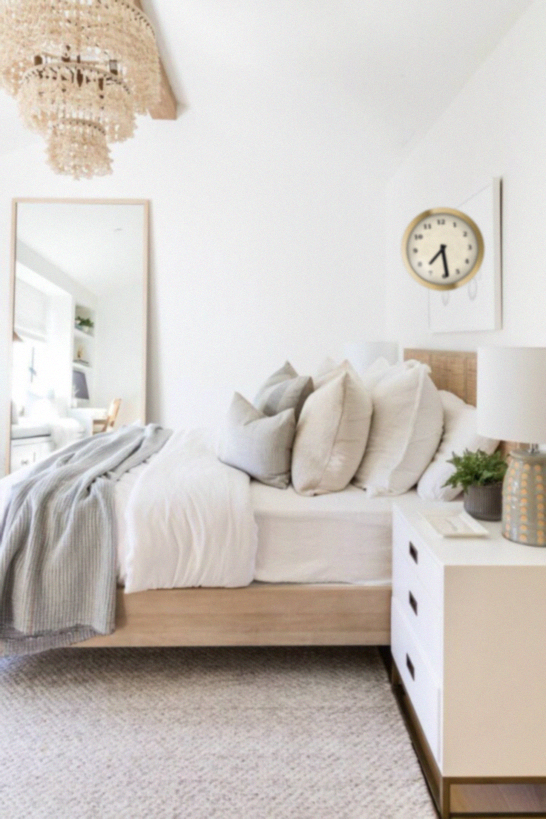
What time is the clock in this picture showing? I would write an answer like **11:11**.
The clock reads **7:29**
